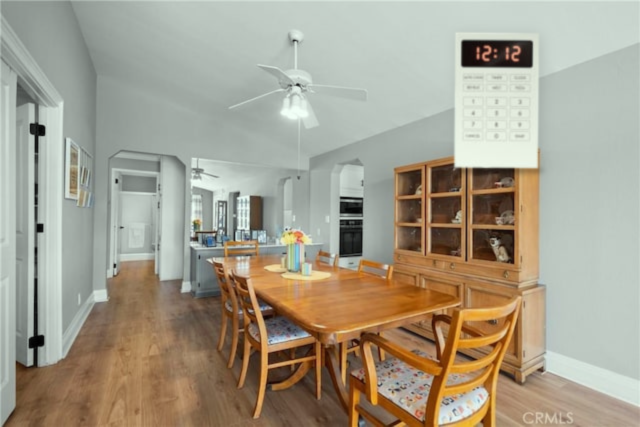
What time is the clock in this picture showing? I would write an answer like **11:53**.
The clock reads **12:12**
